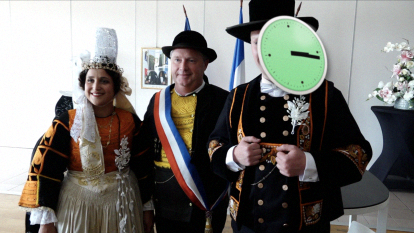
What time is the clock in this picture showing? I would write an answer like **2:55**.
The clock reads **3:17**
